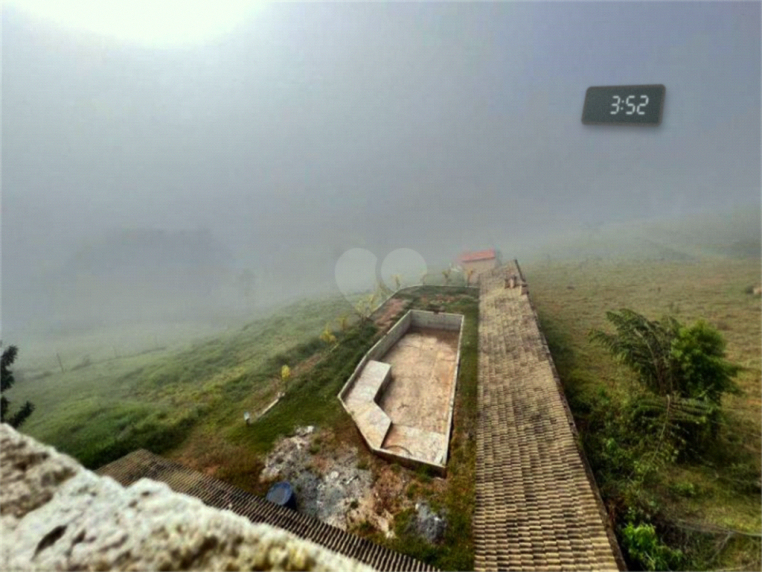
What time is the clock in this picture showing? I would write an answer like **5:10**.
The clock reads **3:52**
